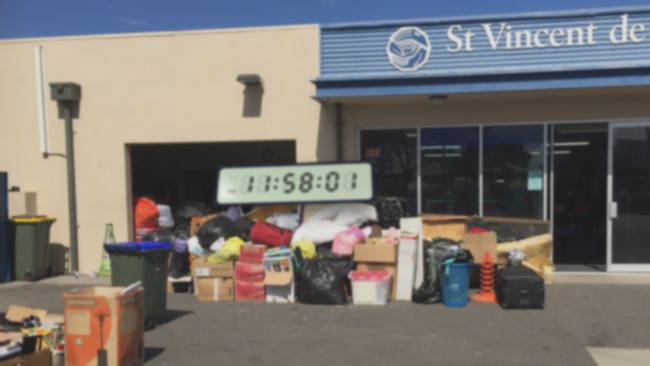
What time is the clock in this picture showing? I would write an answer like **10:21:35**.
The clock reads **11:58:01**
